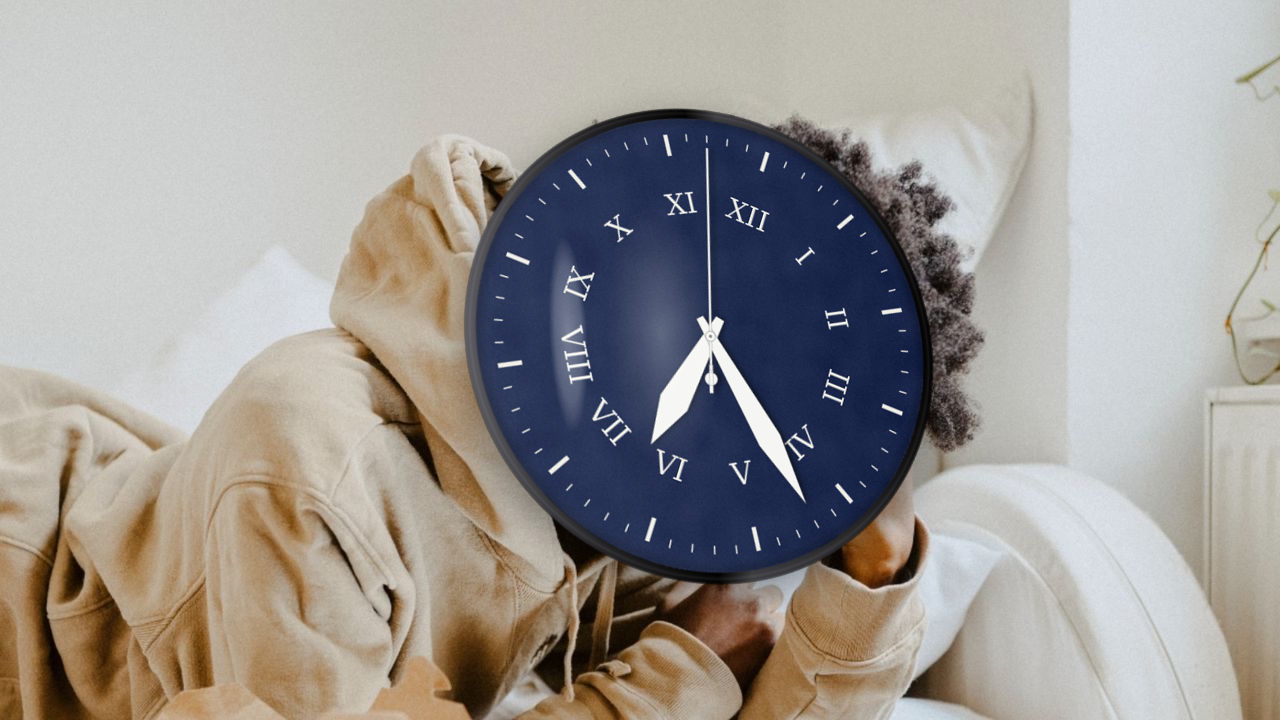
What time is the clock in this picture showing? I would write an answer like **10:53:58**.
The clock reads **6:21:57**
